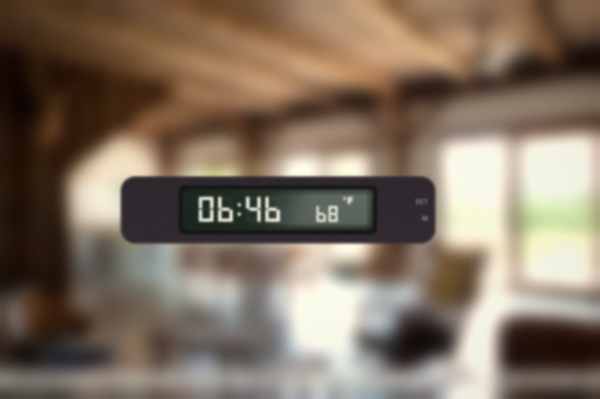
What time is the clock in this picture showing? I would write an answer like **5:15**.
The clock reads **6:46**
